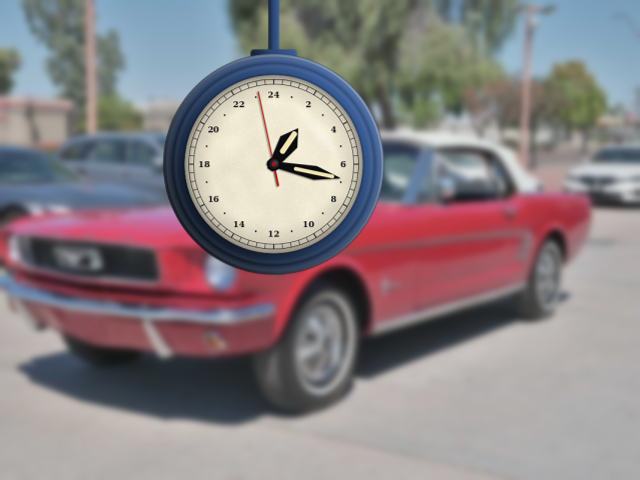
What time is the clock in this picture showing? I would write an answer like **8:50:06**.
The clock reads **2:16:58**
